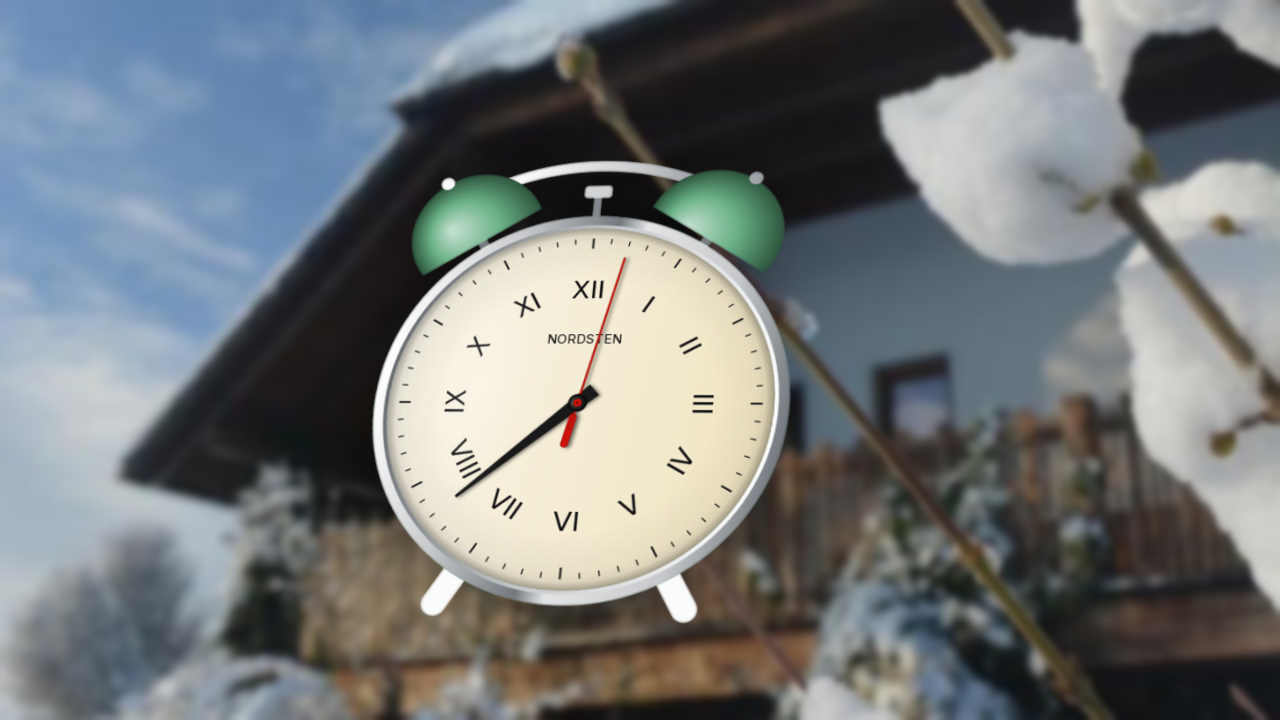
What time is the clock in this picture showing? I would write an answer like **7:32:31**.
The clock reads **7:38:02**
